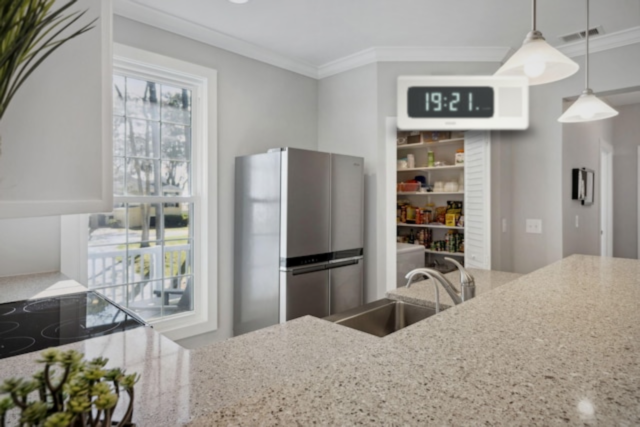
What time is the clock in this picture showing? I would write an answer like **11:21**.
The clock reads **19:21**
